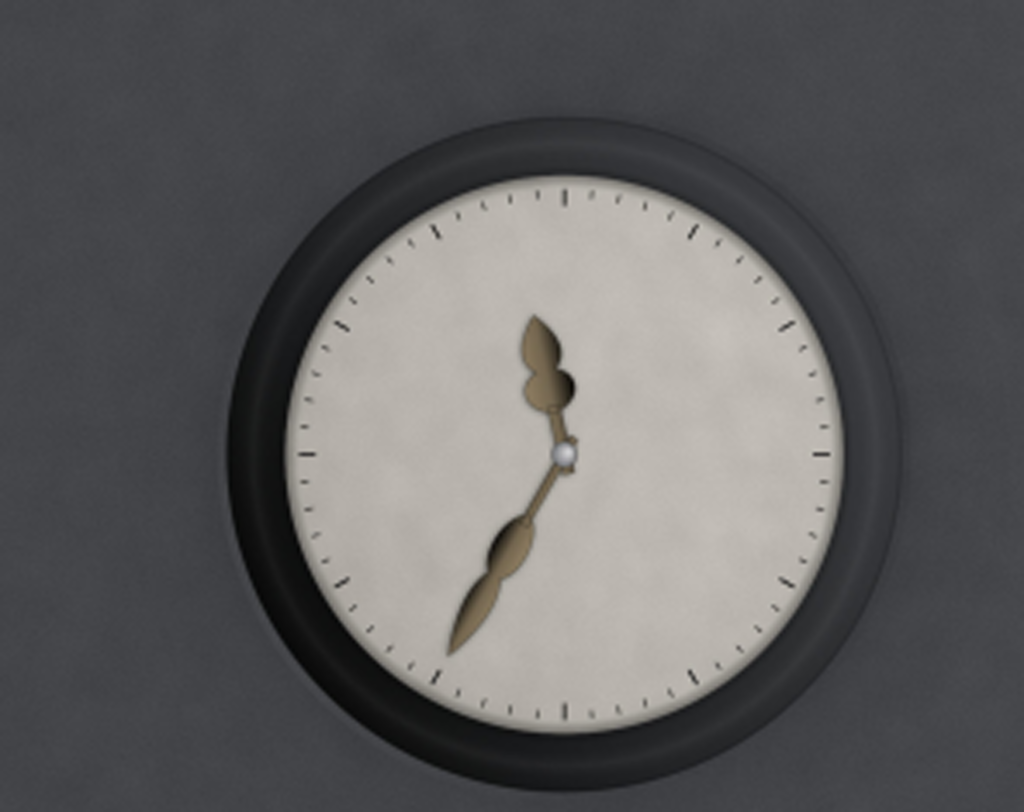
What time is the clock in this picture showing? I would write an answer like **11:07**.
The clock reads **11:35**
